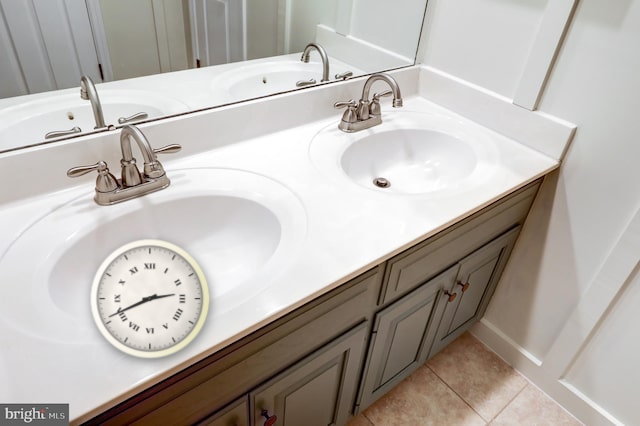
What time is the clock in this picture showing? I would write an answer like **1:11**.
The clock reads **2:41**
